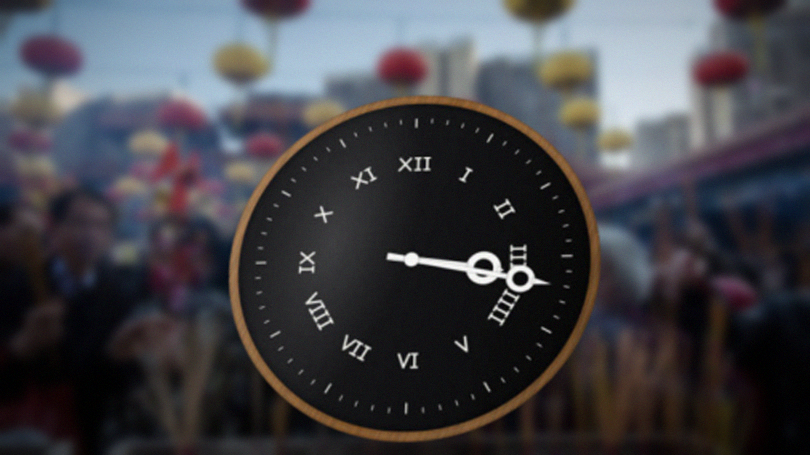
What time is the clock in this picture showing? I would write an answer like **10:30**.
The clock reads **3:17**
